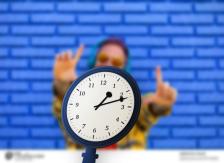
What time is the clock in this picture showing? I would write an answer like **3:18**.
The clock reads **1:12**
